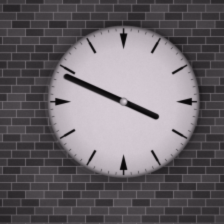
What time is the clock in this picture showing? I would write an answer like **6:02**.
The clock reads **3:49**
